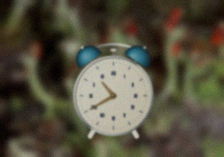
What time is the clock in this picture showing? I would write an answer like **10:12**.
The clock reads **10:40**
